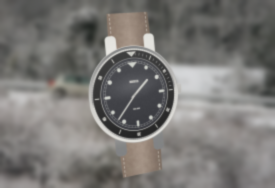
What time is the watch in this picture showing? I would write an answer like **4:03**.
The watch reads **1:37**
